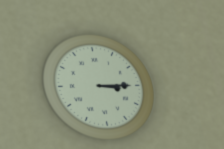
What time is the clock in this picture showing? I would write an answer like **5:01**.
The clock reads **3:15**
